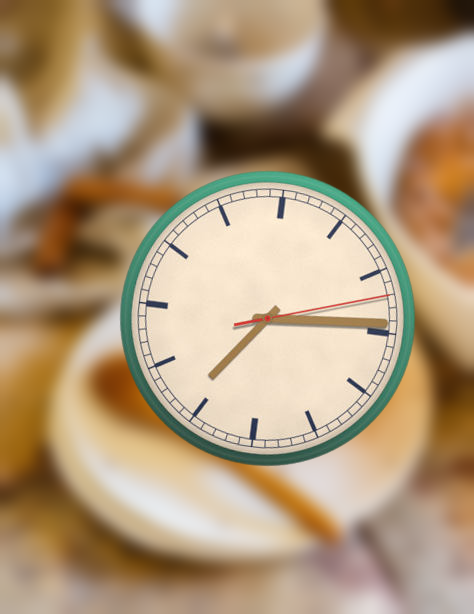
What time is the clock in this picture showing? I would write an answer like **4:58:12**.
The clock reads **7:14:12**
